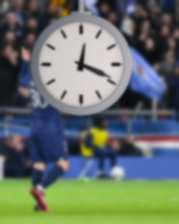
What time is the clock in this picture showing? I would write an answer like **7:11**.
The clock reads **12:19**
